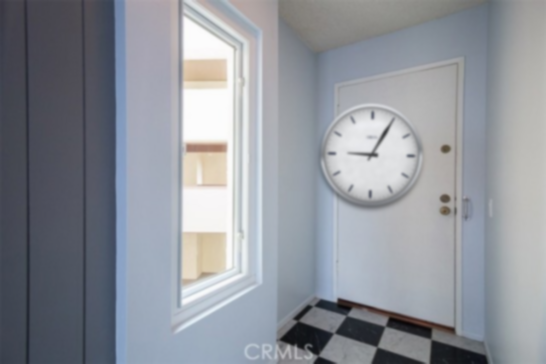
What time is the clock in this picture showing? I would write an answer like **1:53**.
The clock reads **9:05**
